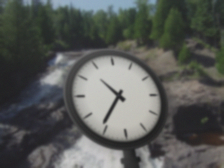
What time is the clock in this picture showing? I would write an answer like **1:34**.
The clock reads **10:36**
